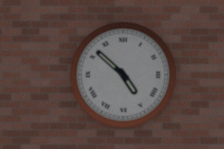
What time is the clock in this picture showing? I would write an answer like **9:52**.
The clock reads **4:52**
